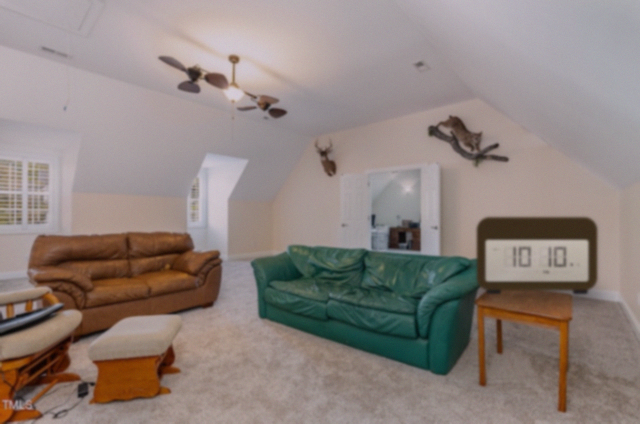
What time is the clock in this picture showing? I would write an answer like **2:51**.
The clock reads **10:10**
